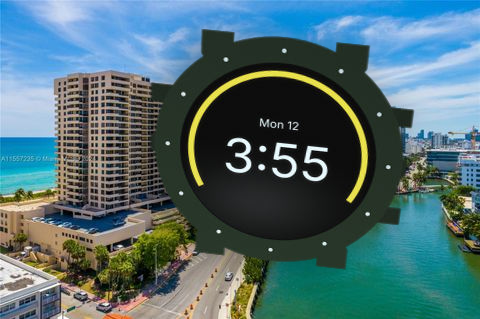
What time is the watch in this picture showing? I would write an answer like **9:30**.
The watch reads **3:55**
